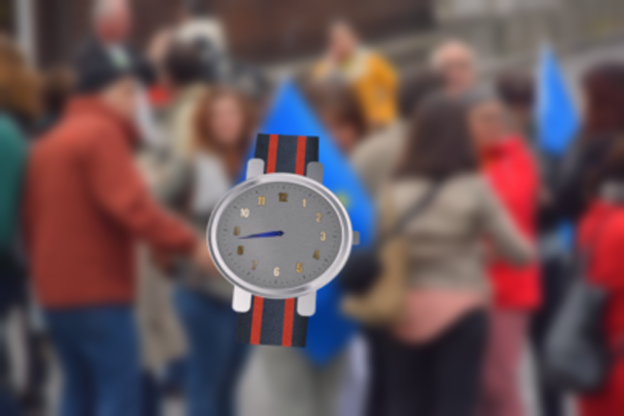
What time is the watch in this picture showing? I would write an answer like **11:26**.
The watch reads **8:43**
